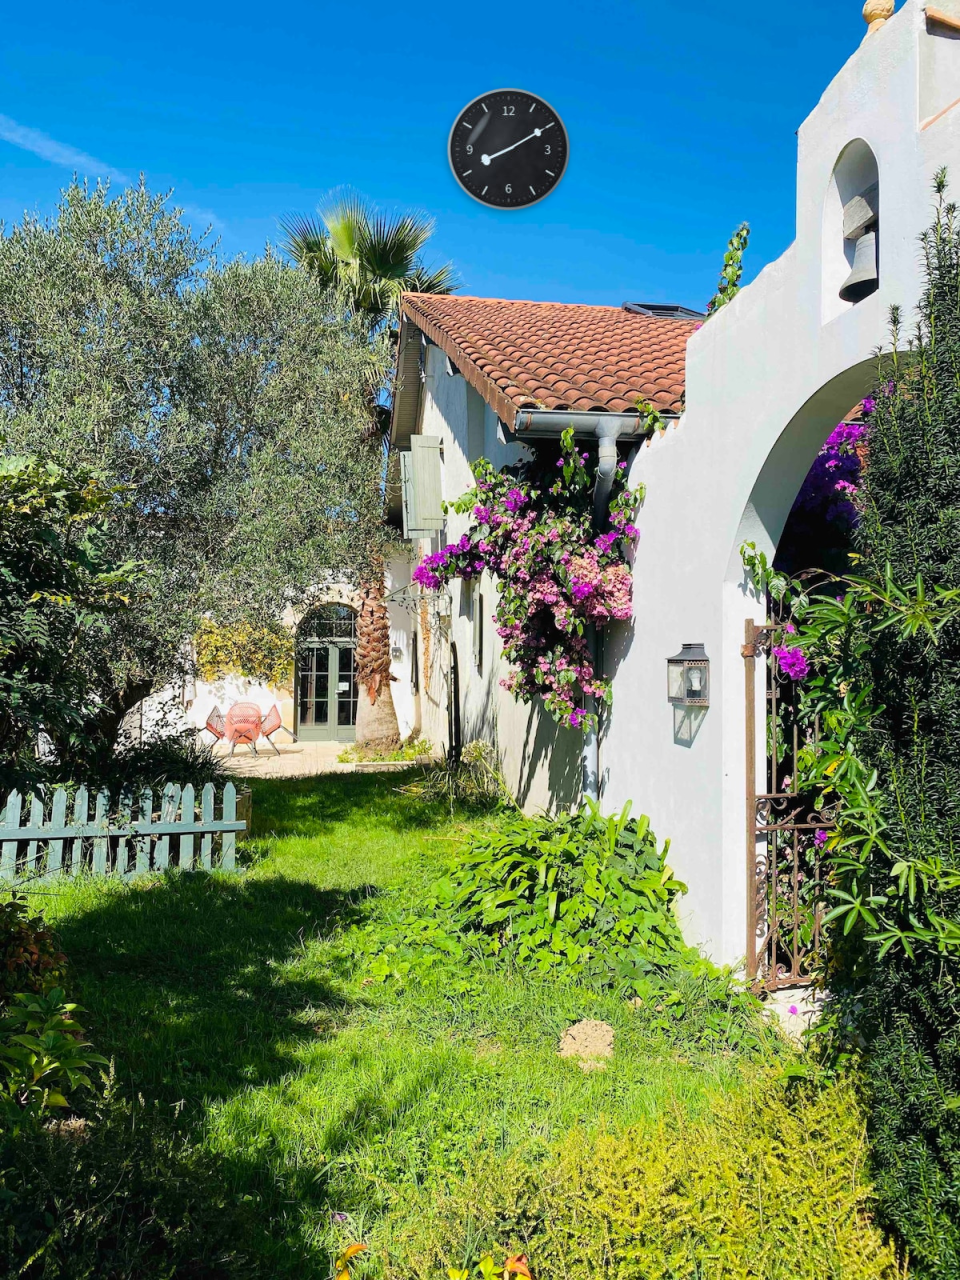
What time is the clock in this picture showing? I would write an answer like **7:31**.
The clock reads **8:10**
